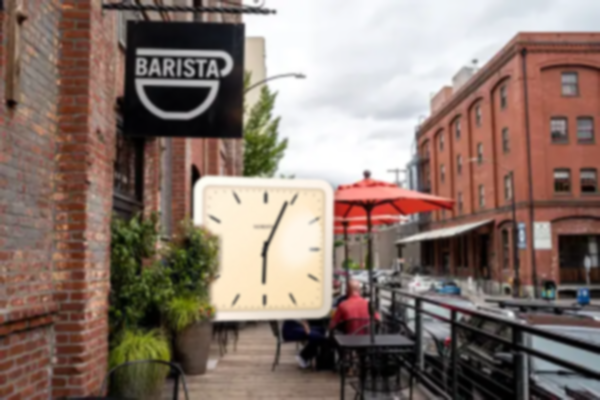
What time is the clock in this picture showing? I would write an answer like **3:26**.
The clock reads **6:04**
